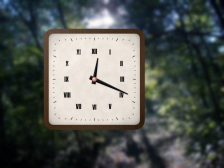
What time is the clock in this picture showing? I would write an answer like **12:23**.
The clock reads **12:19**
